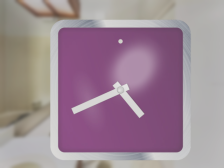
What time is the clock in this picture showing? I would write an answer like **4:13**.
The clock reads **4:41**
